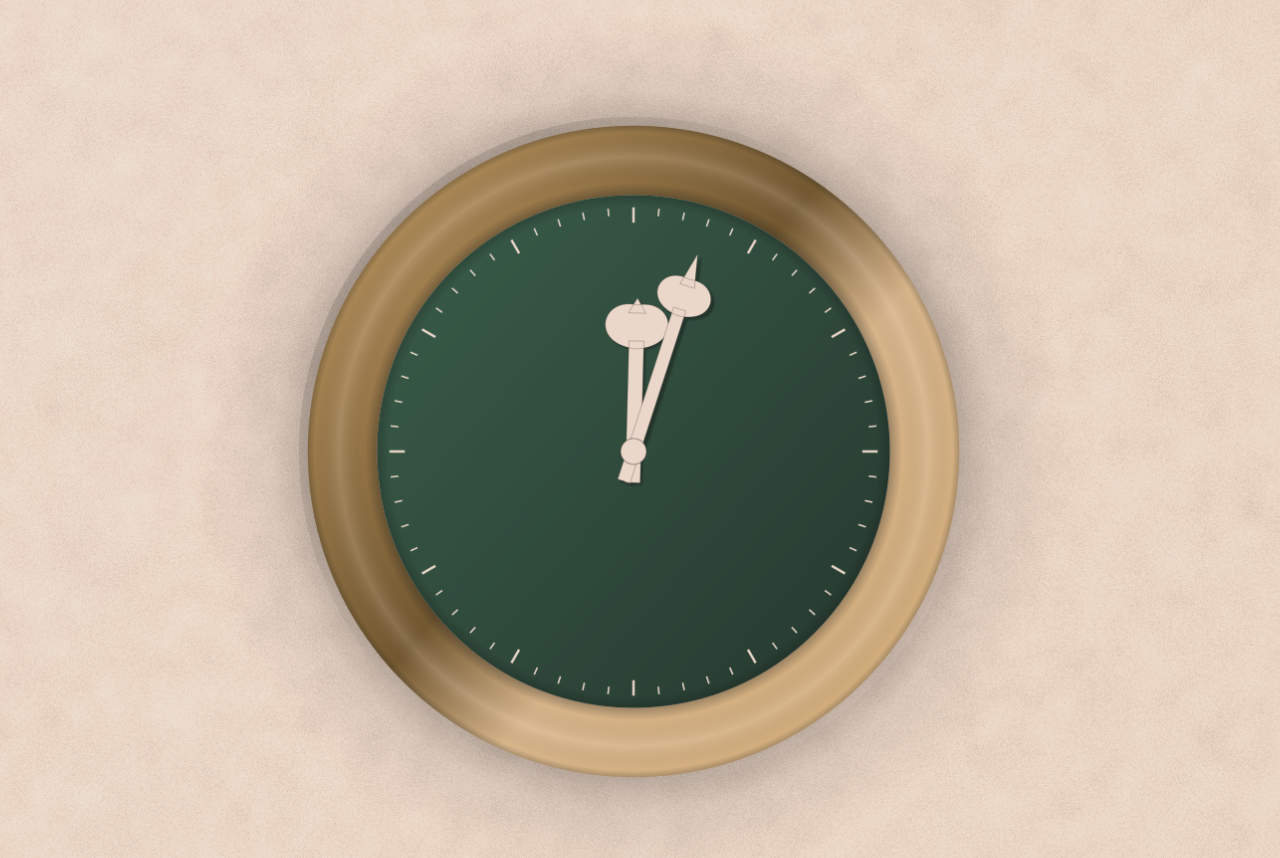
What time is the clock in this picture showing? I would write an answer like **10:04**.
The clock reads **12:03**
